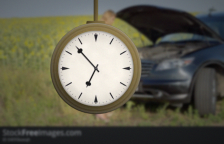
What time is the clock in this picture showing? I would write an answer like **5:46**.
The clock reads **6:53**
